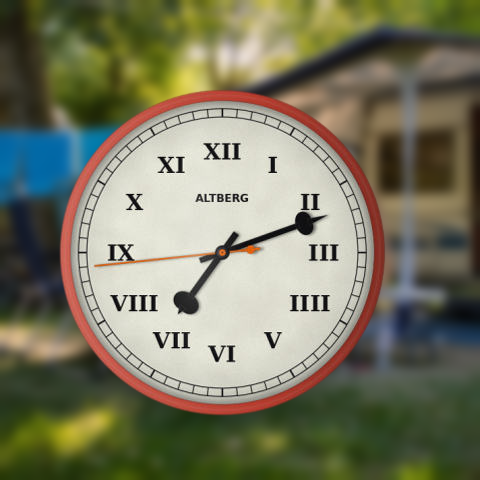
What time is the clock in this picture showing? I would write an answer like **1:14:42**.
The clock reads **7:11:44**
